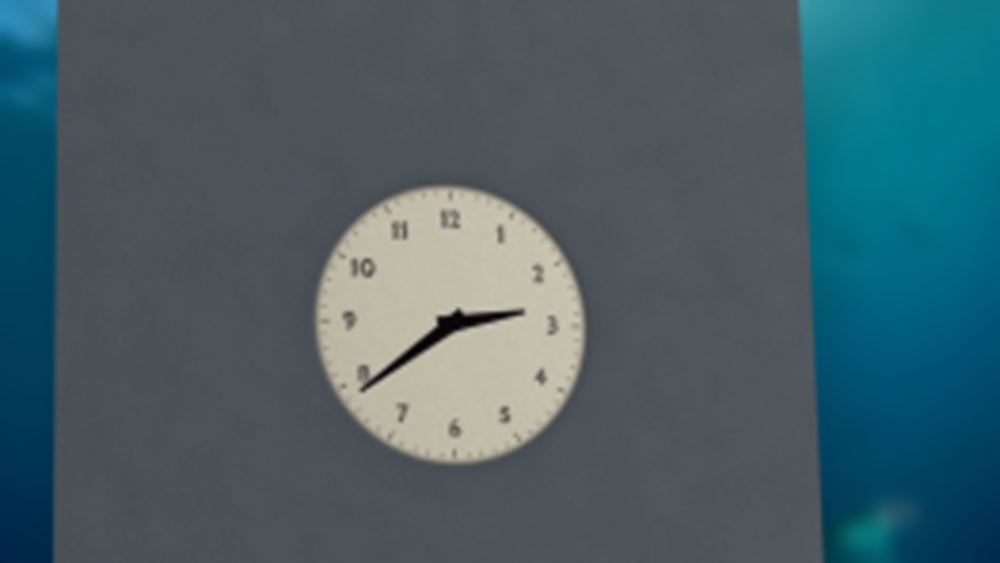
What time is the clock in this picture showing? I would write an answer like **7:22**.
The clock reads **2:39**
